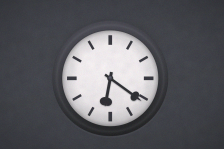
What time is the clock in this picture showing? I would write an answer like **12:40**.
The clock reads **6:21**
